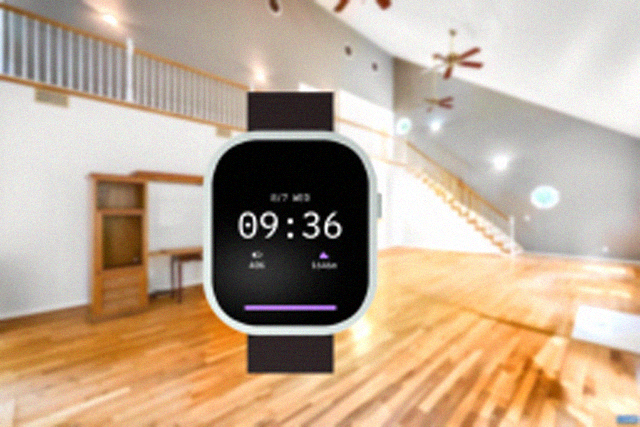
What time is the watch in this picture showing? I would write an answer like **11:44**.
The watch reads **9:36**
